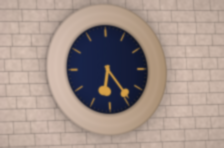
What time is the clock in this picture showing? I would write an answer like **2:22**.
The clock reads **6:24**
